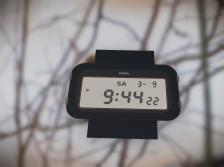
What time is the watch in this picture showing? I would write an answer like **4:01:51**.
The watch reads **9:44:22**
